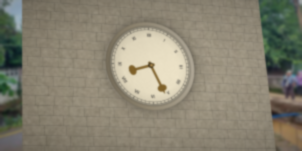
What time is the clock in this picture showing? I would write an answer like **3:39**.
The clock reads **8:26**
